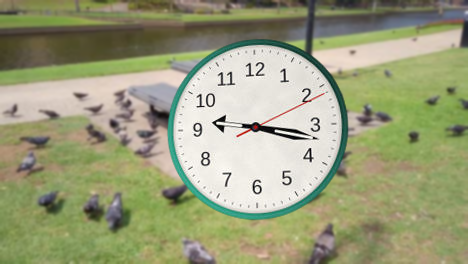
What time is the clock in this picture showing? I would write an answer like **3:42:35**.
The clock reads **9:17:11**
